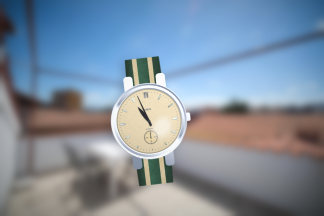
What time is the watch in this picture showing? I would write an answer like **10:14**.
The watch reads **10:57**
